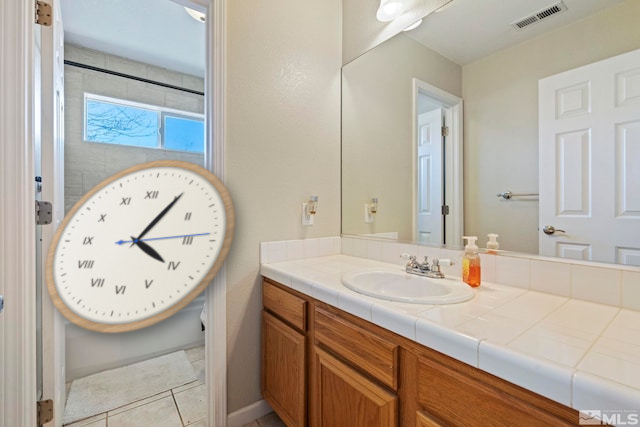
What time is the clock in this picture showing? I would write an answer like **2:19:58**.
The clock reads **4:05:14**
